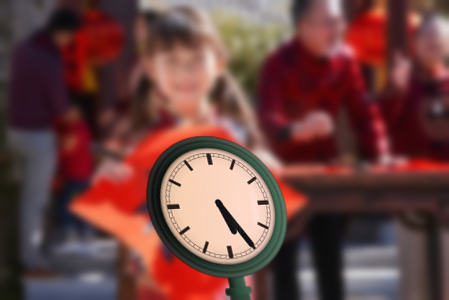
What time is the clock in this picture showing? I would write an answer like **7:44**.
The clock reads **5:25**
